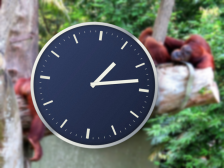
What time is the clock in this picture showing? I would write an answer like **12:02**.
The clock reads **1:13**
